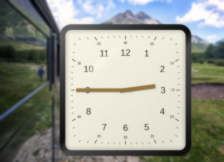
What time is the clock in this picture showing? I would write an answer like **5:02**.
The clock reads **2:45**
